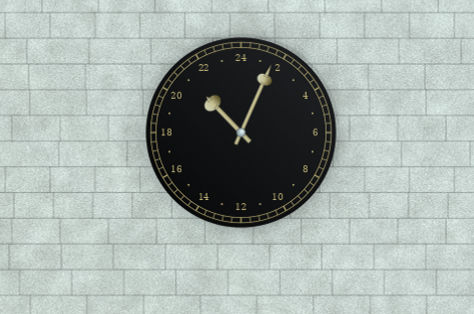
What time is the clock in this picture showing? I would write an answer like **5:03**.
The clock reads **21:04**
